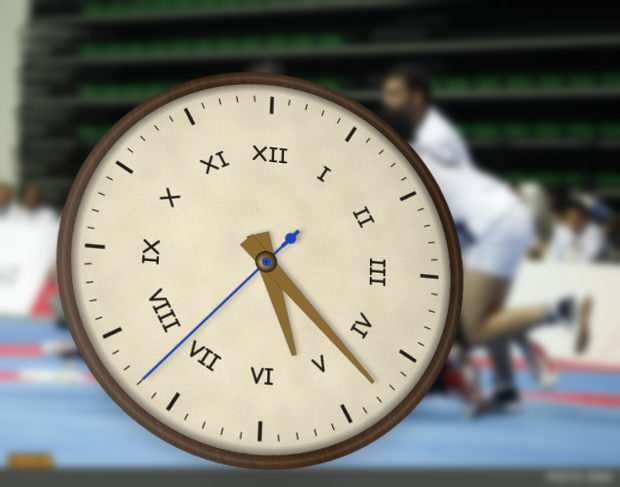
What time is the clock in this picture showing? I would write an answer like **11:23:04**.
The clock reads **5:22:37**
